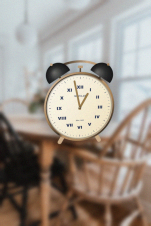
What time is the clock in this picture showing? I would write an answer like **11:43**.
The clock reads **12:58**
